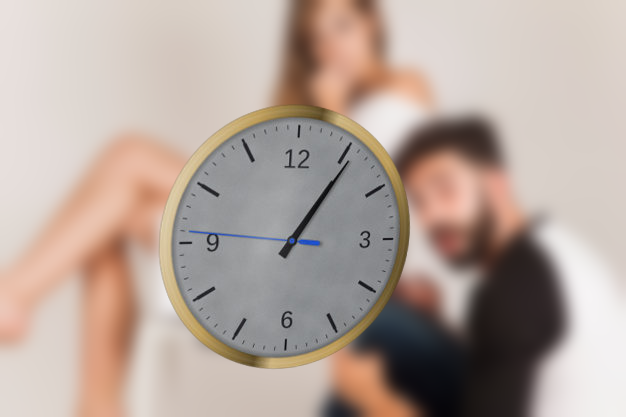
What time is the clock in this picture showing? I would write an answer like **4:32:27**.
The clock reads **1:05:46**
